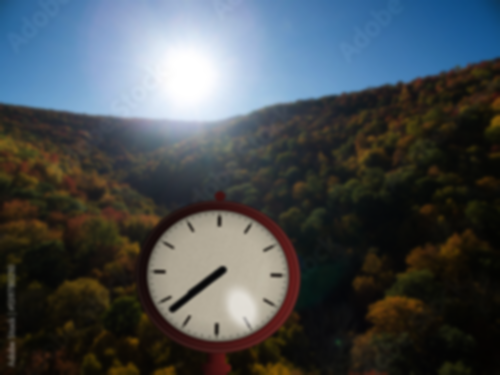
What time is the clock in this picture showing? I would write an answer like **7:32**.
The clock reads **7:38**
